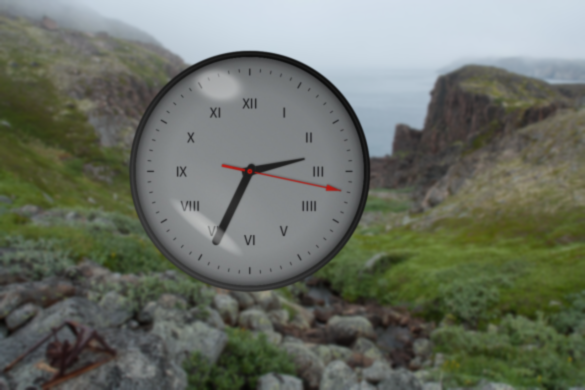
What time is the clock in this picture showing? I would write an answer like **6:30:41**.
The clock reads **2:34:17**
